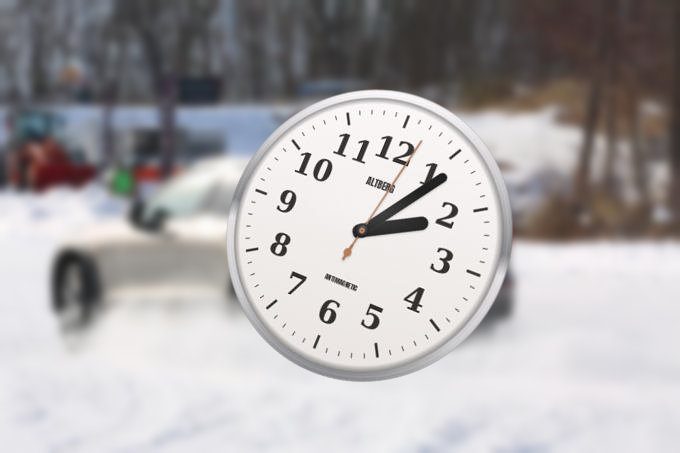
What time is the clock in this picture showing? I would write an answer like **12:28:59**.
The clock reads **2:06:02**
